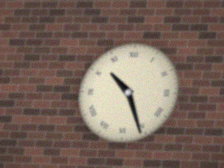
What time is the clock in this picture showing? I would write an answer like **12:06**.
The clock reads **10:26**
